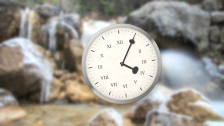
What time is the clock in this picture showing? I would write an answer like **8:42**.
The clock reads **4:05**
